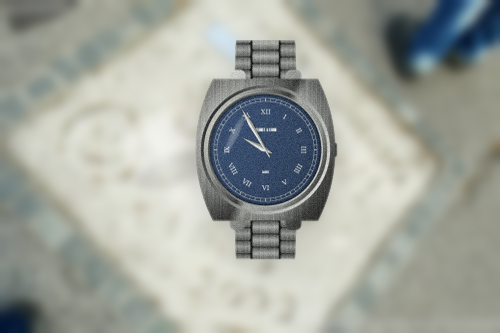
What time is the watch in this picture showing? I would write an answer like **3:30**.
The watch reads **9:55**
